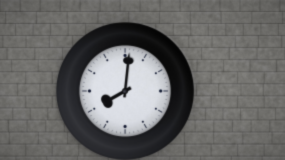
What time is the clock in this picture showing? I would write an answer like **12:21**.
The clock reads **8:01**
